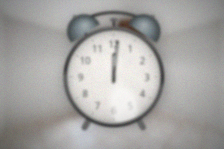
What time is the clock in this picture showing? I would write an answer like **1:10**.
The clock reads **12:01**
